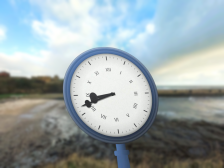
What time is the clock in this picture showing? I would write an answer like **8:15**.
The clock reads **8:42**
